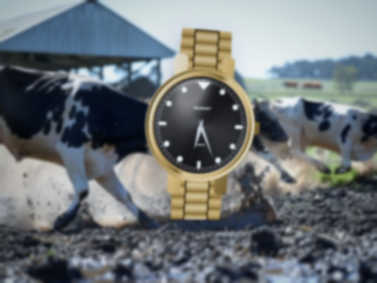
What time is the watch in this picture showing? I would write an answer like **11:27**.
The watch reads **6:26**
